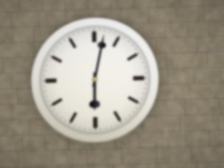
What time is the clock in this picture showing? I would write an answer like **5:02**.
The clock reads **6:02**
